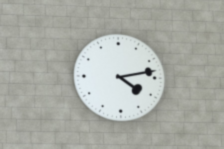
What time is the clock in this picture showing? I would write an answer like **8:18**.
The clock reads **4:13**
